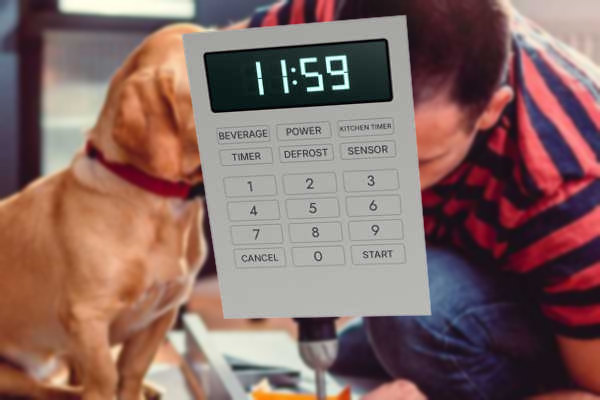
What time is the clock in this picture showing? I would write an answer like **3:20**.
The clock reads **11:59**
